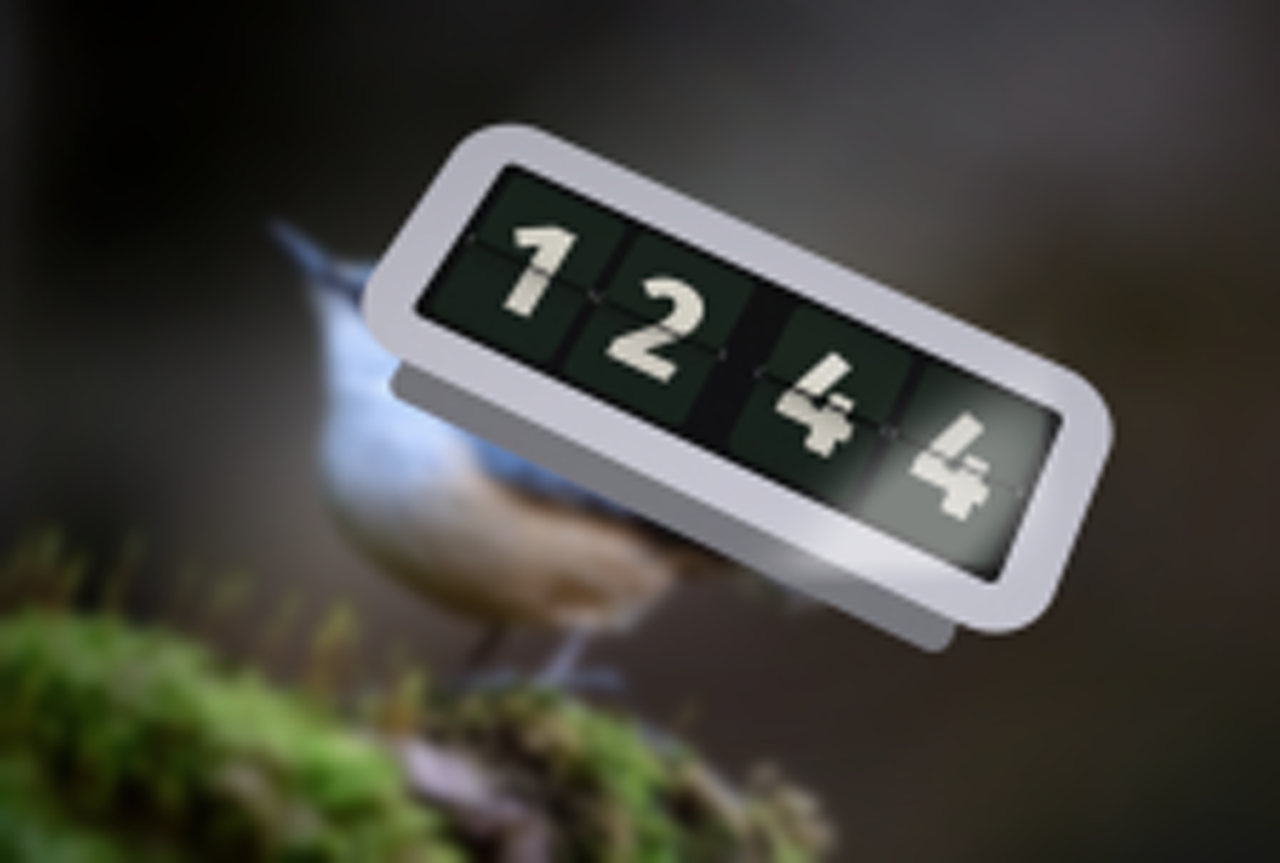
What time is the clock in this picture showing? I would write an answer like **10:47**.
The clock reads **12:44**
